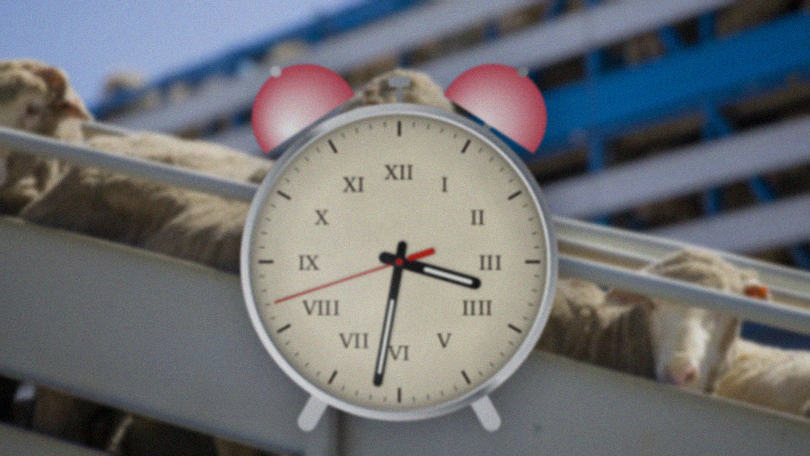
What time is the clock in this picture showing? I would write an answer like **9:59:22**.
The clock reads **3:31:42**
